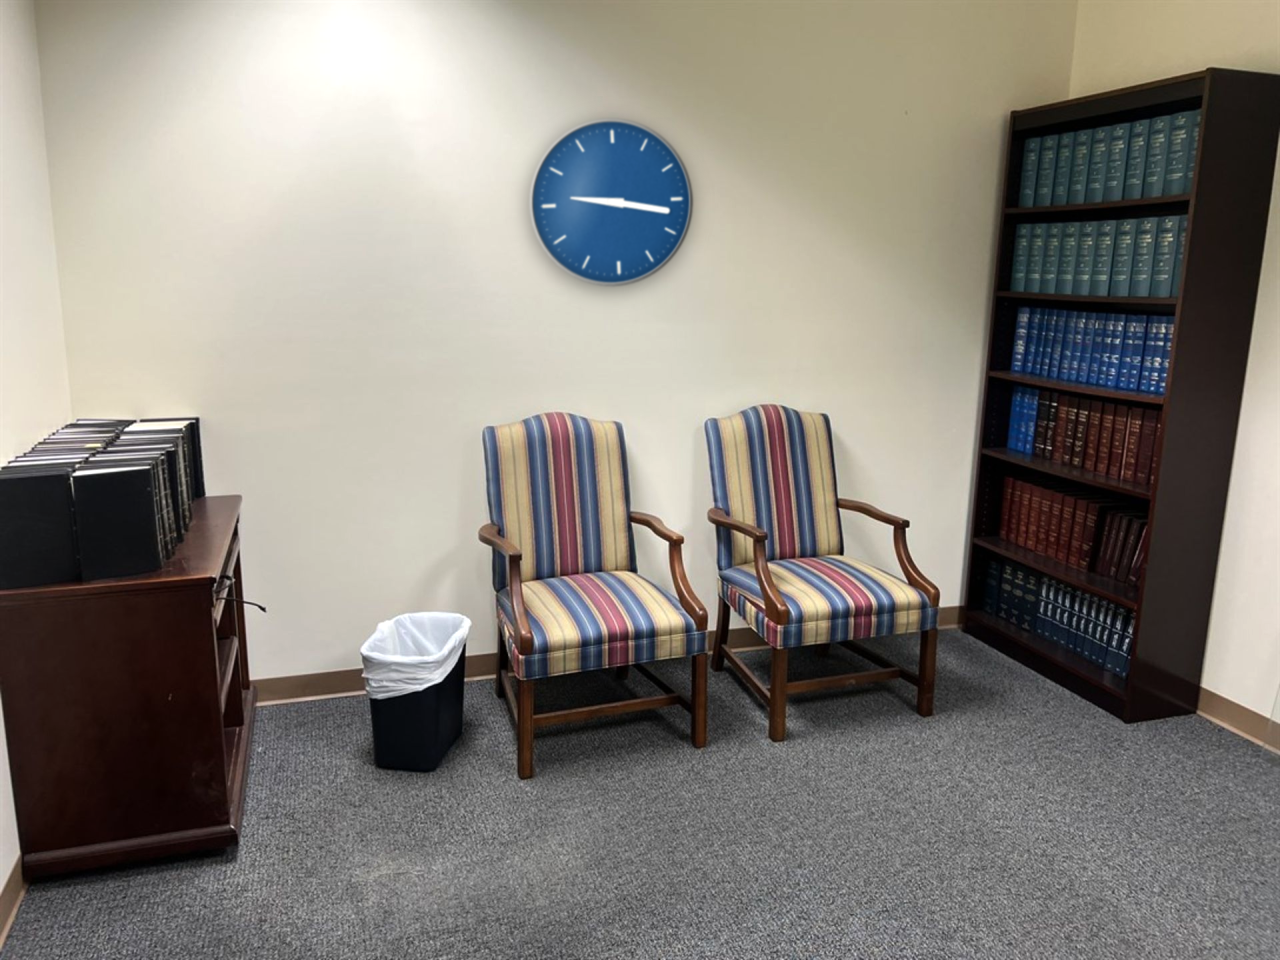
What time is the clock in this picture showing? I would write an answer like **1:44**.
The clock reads **9:17**
